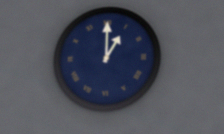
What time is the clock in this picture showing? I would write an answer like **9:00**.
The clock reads **1:00**
